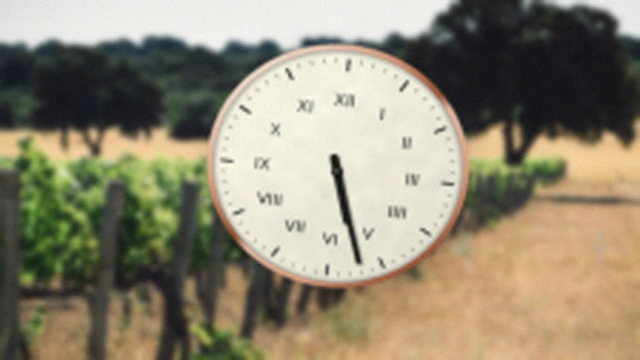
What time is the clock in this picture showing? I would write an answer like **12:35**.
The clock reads **5:27**
